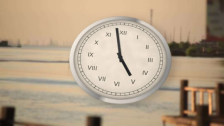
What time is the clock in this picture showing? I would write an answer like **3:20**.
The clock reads **4:58**
